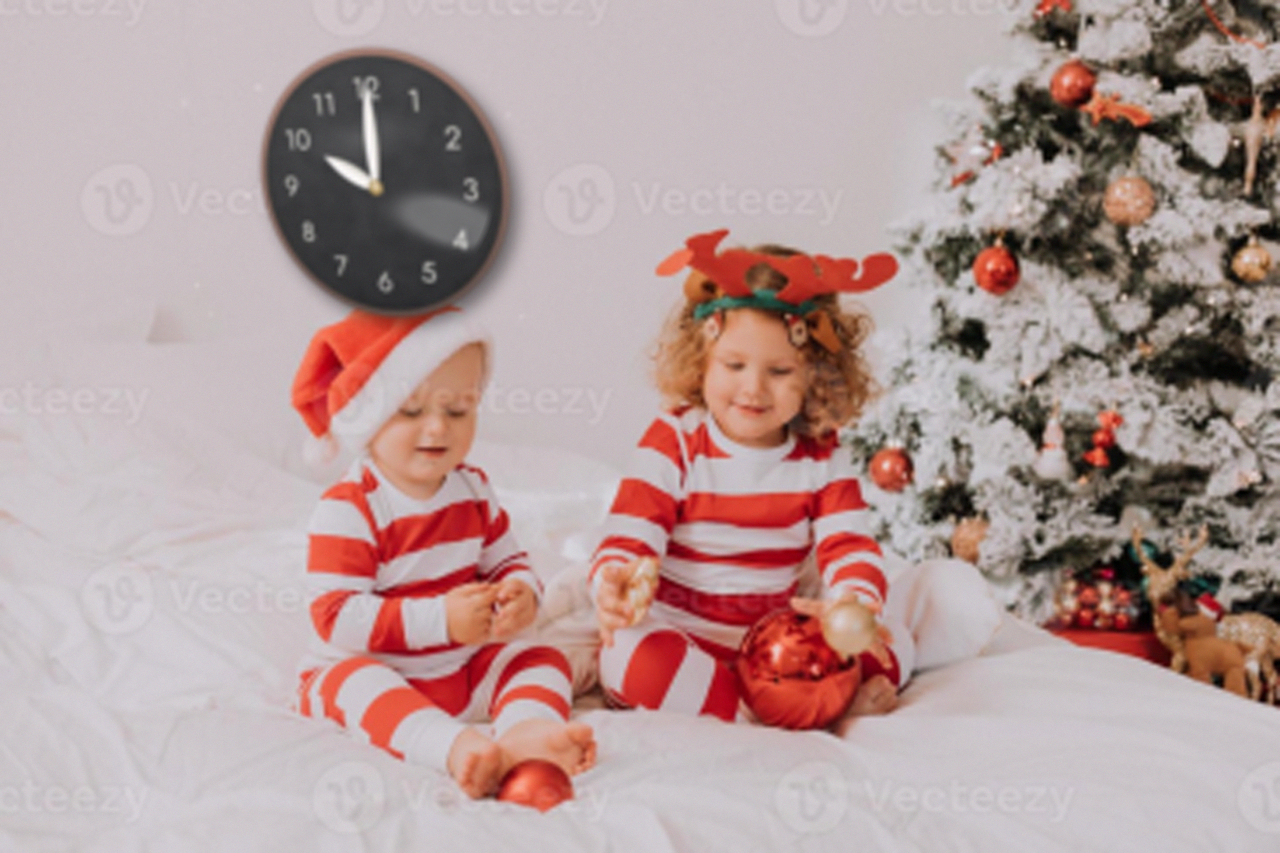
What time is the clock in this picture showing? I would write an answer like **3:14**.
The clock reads **10:00**
